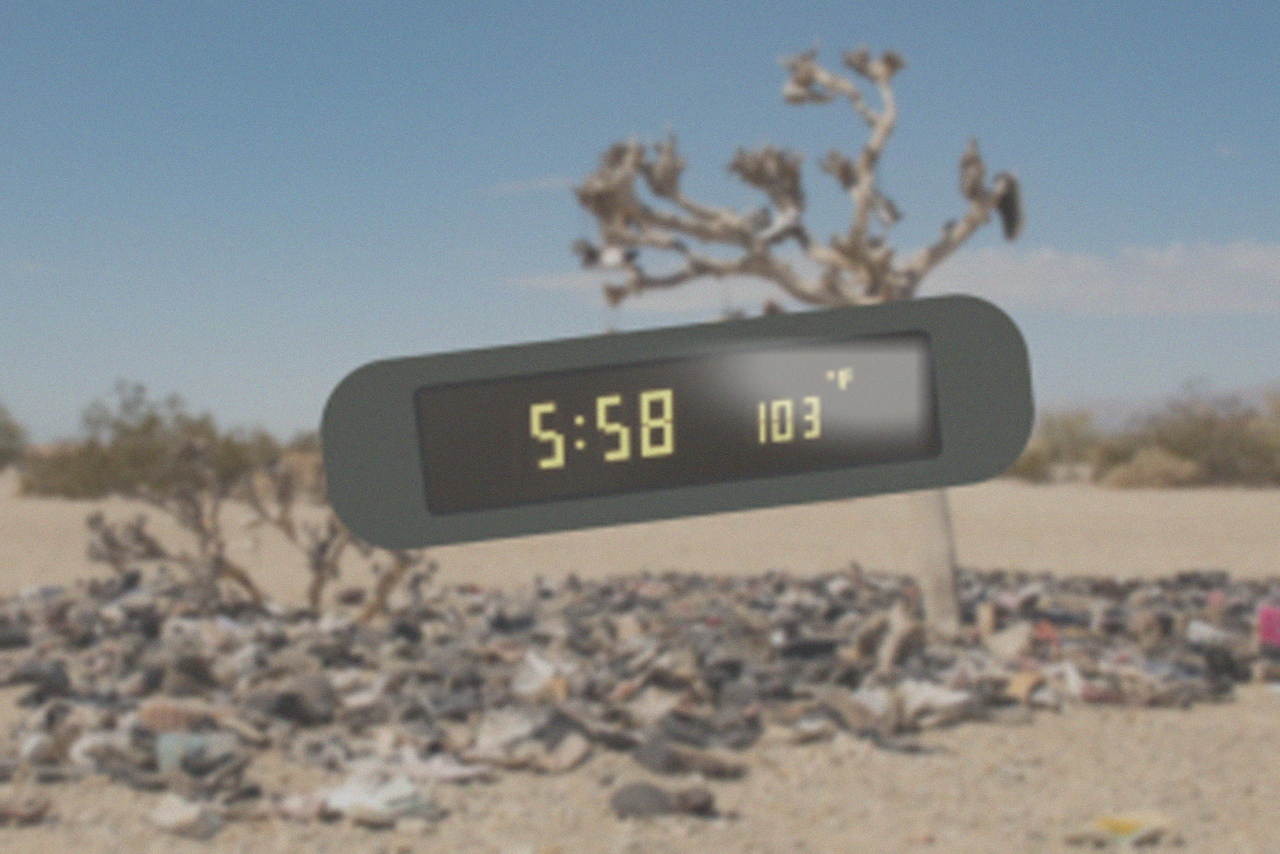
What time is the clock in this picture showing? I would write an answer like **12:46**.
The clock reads **5:58**
